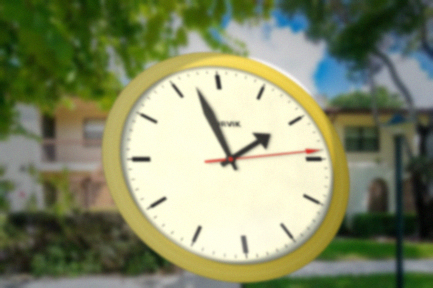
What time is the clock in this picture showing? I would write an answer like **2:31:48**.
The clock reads **1:57:14**
